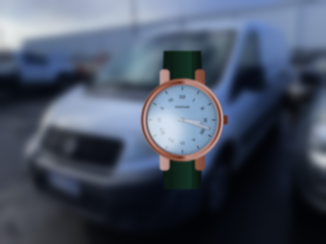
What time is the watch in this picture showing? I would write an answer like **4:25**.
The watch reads **3:18**
